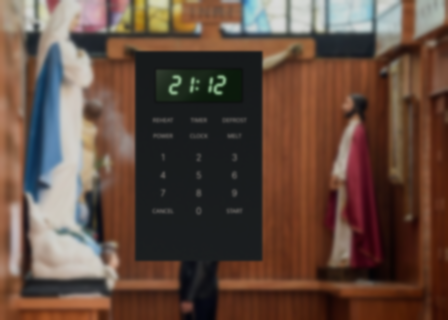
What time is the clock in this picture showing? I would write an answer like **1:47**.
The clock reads **21:12**
